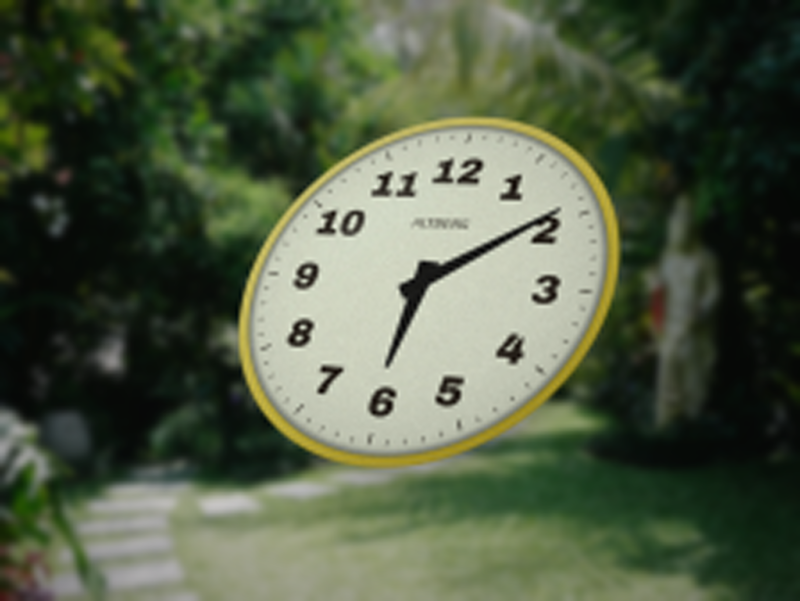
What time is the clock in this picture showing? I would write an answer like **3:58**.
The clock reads **6:09**
